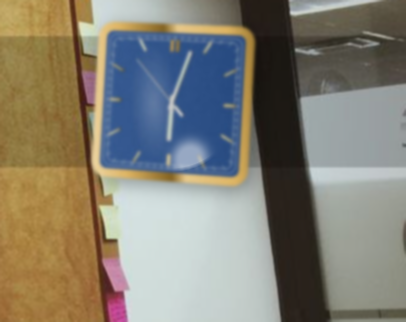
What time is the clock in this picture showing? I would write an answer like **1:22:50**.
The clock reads **6:02:53**
